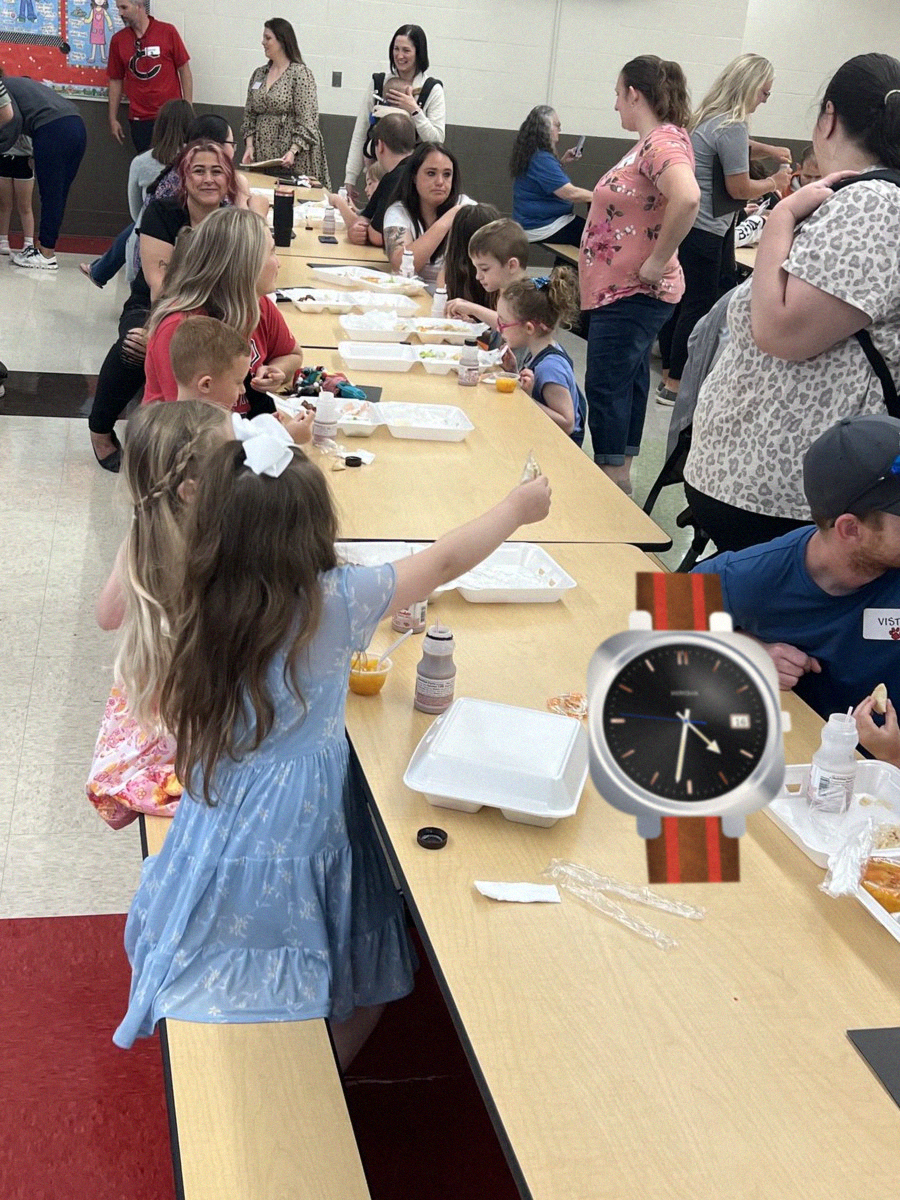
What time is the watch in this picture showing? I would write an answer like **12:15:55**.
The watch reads **4:31:46**
